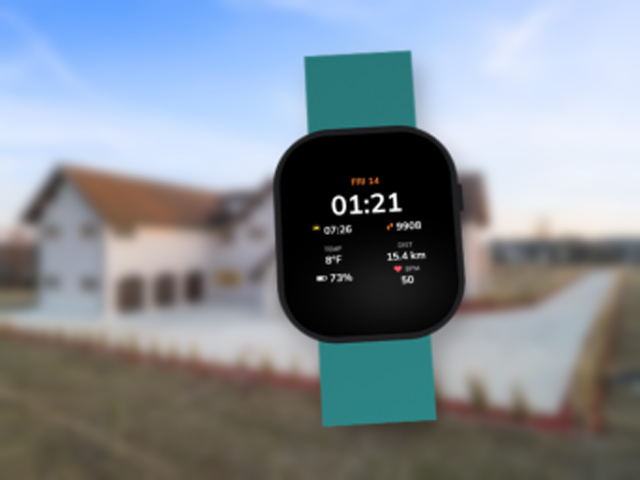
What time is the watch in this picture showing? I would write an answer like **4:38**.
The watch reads **1:21**
